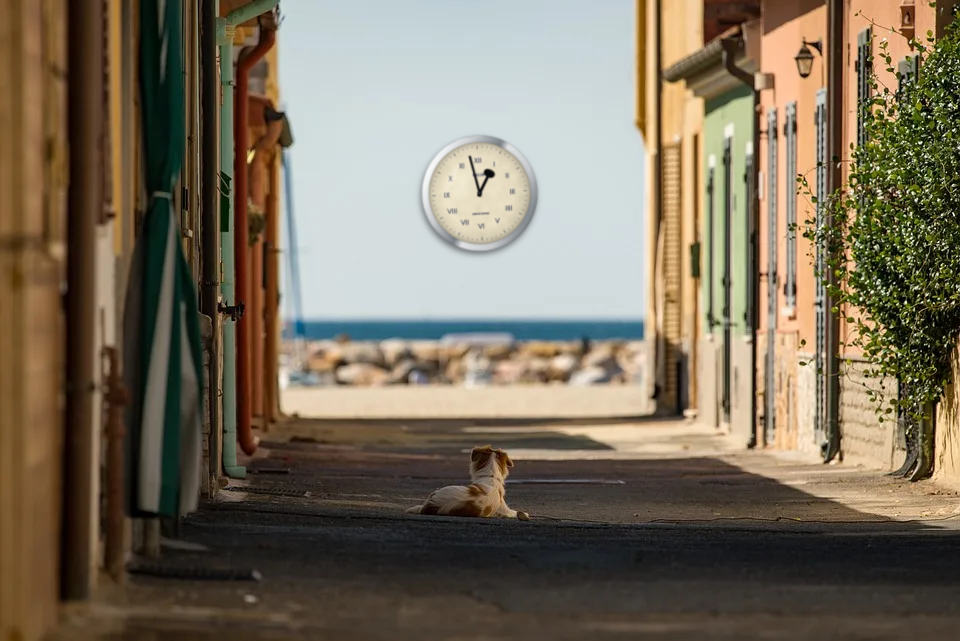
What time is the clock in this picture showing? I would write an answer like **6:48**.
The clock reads **12:58**
